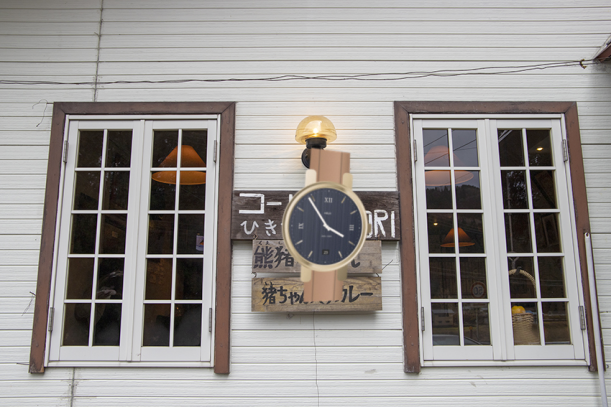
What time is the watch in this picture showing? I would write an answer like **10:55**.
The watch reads **3:54**
